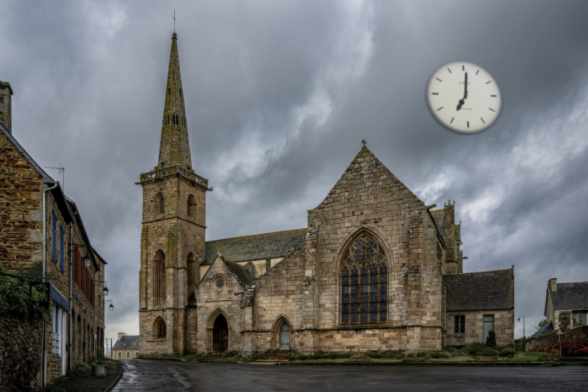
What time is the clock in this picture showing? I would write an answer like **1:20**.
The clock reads **7:01**
